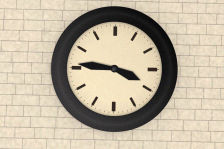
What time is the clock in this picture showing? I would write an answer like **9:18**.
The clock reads **3:46**
